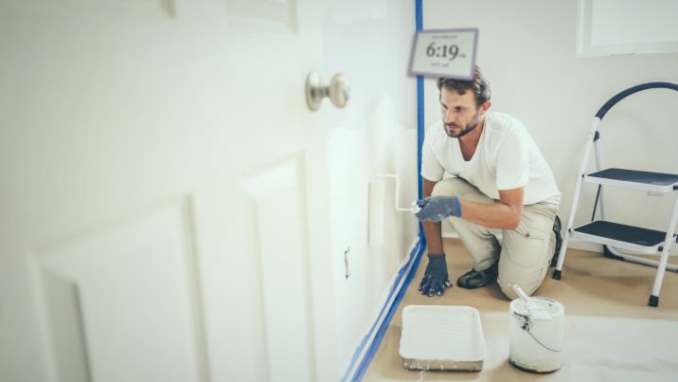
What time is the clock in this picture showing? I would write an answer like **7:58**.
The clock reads **6:19**
